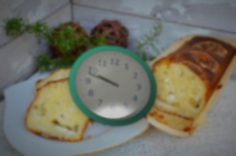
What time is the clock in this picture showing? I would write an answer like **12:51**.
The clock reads **9:48**
